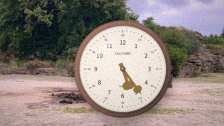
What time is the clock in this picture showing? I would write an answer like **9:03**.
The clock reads **5:24**
